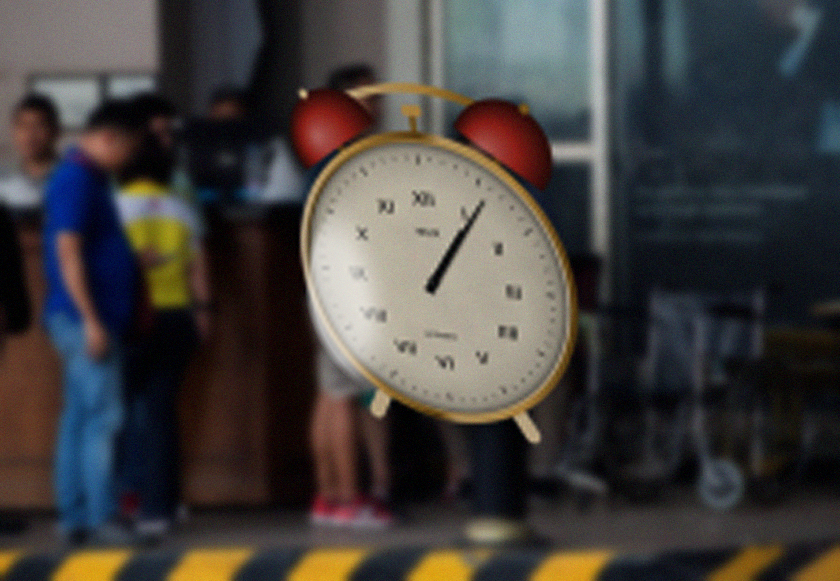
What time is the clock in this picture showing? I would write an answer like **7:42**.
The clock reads **1:06**
